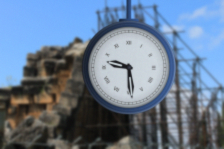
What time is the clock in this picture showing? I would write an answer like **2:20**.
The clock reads **9:29**
